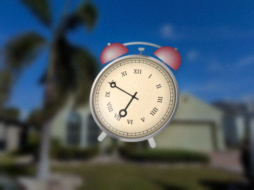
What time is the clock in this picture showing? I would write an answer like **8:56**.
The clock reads **6:49**
